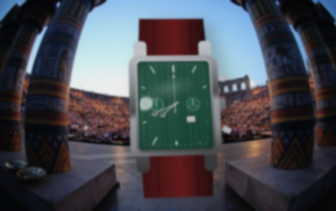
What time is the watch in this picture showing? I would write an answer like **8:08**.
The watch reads **7:41**
